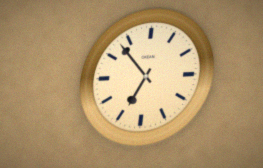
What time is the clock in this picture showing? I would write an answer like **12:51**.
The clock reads **6:53**
